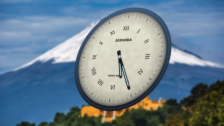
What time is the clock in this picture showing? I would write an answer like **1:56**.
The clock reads **5:25**
